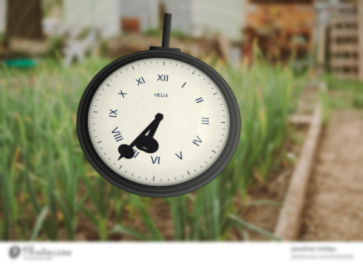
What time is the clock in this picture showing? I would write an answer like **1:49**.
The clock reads **6:36**
